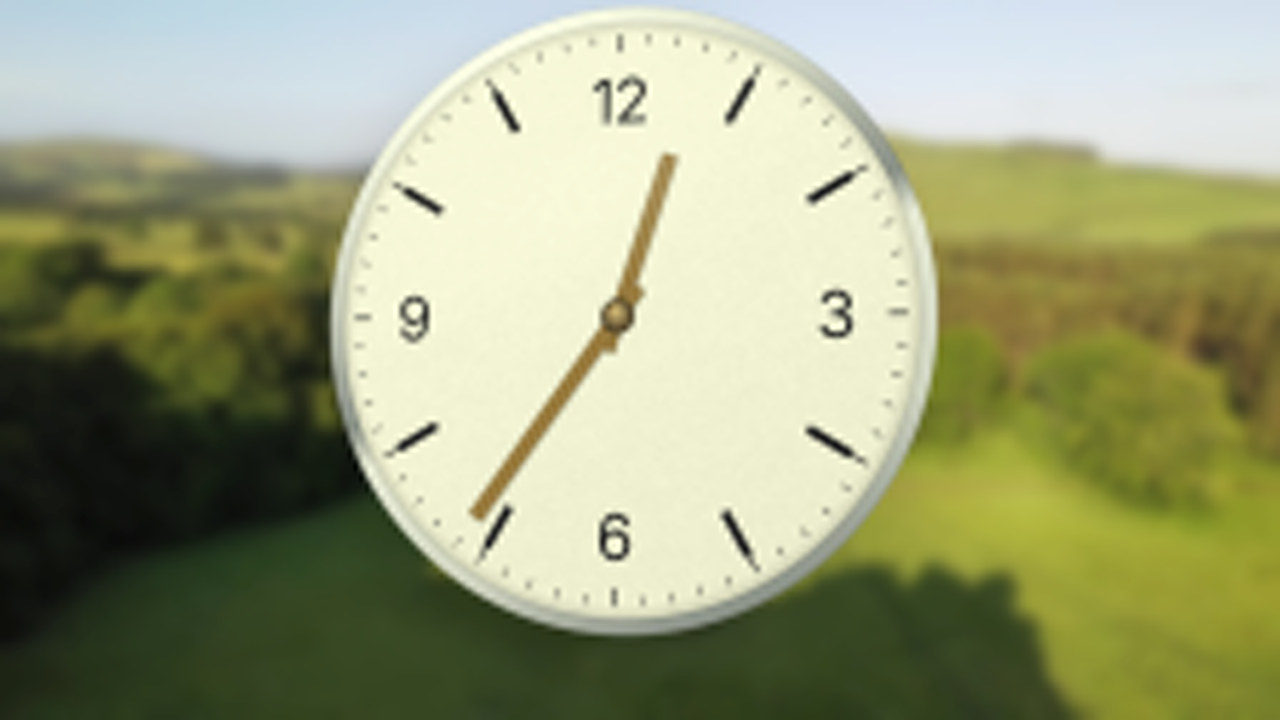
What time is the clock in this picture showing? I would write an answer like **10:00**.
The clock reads **12:36**
